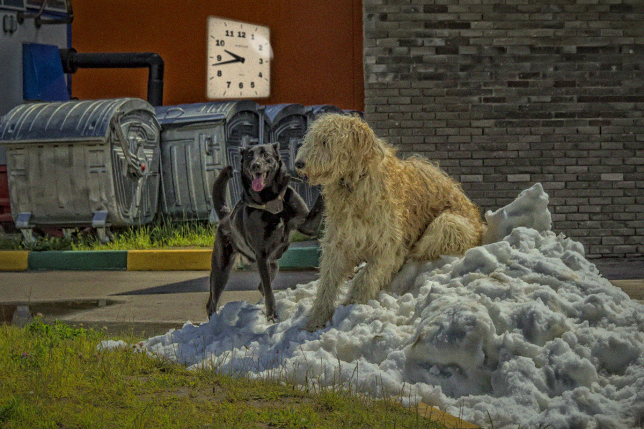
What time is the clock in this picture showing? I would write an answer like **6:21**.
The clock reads **9:43**
